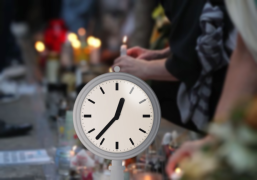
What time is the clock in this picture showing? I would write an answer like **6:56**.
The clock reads **12:37**
